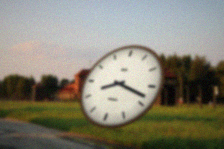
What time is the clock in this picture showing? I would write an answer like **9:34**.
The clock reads **8:18**
